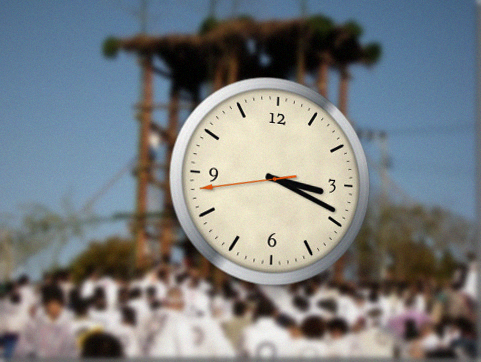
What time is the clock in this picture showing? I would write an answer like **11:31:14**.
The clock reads **3:18:43**
